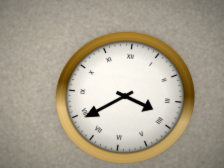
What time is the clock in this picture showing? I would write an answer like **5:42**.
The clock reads **3:39**
